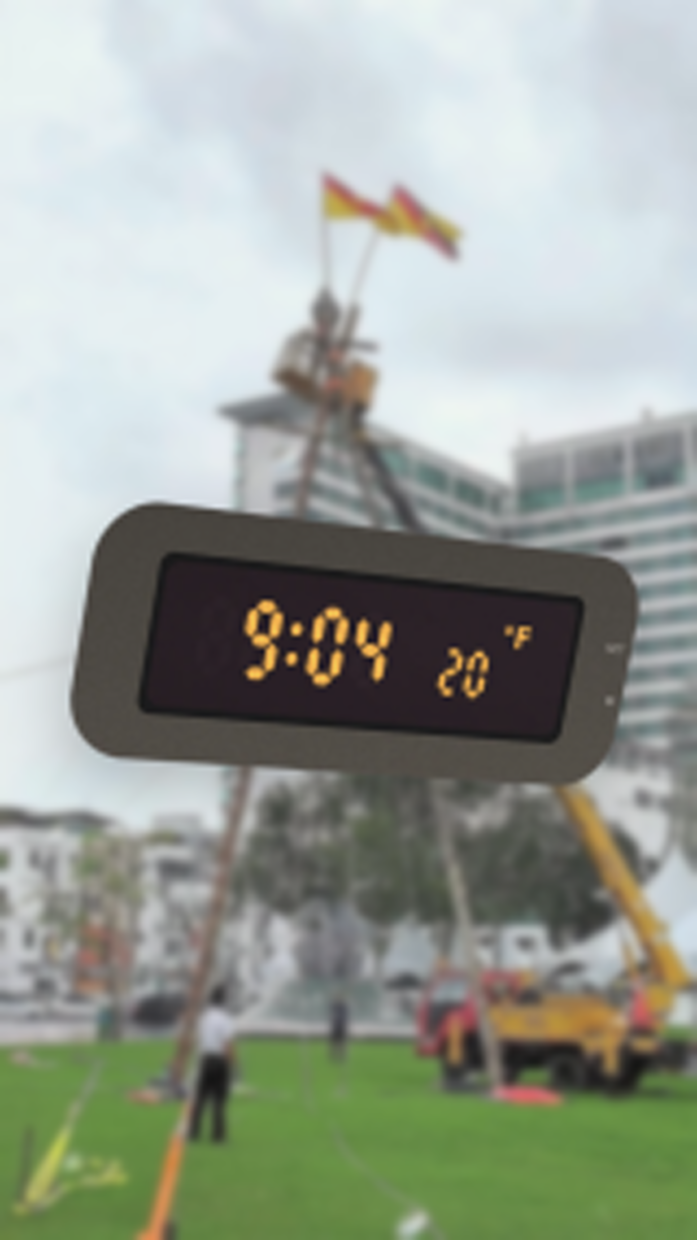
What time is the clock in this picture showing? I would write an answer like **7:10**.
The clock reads **9:04**
